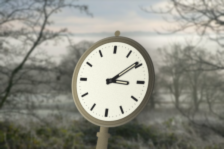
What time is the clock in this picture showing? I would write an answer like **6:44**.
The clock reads **3:09**
